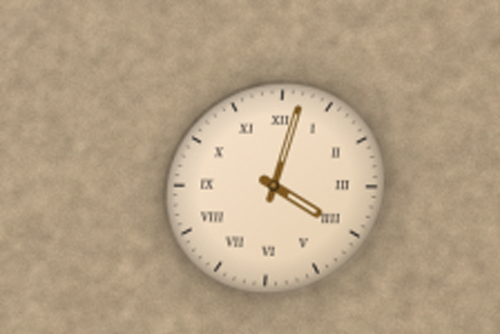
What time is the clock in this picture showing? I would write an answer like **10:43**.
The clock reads **4:02**
